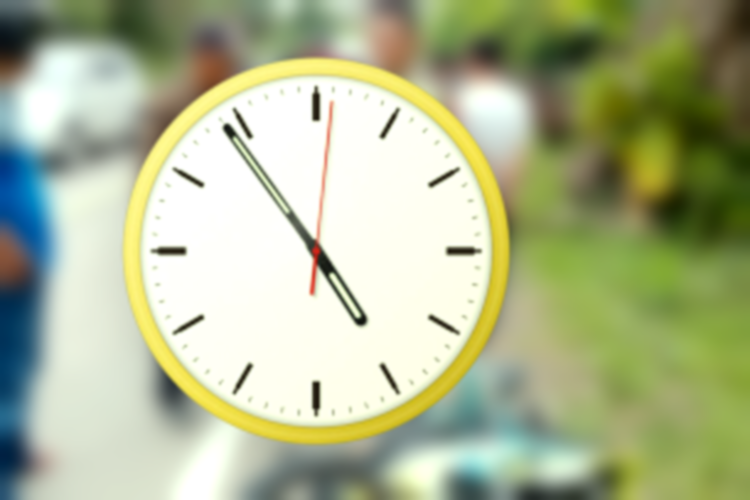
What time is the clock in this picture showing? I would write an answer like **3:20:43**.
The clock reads **4:54:01**
